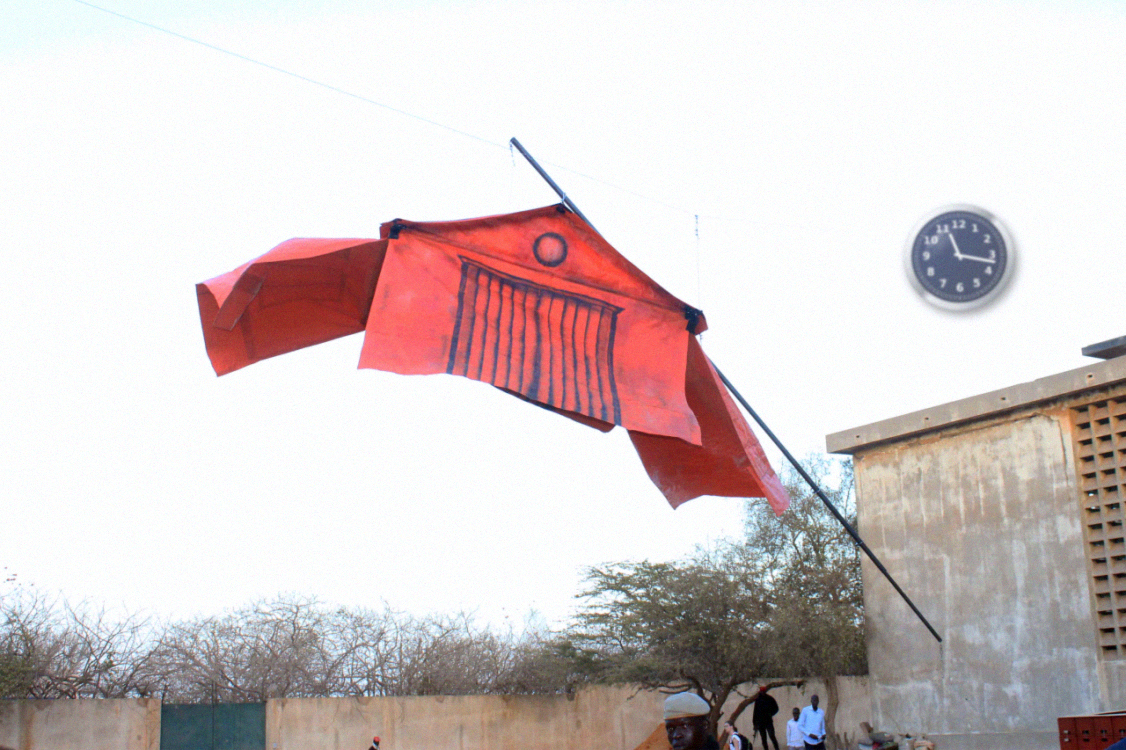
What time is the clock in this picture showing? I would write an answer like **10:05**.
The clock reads **11:17**
